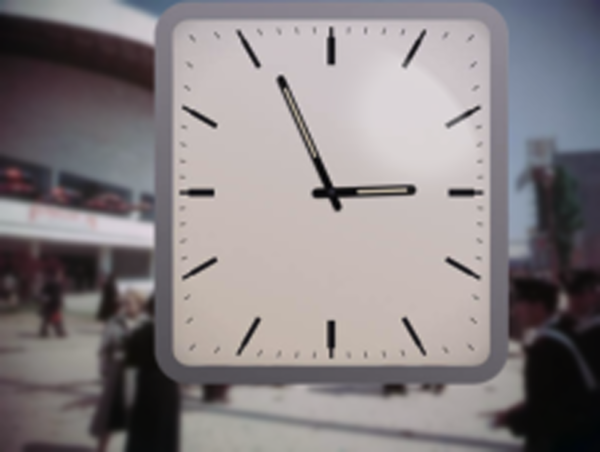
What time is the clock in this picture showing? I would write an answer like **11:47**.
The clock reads **2:56**
